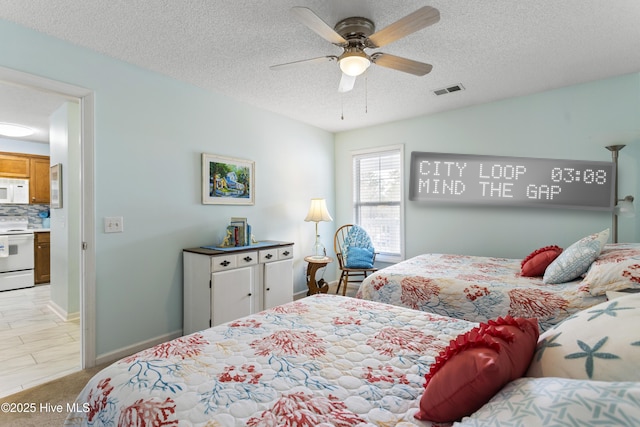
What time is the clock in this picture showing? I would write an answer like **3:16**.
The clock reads **3:08**
